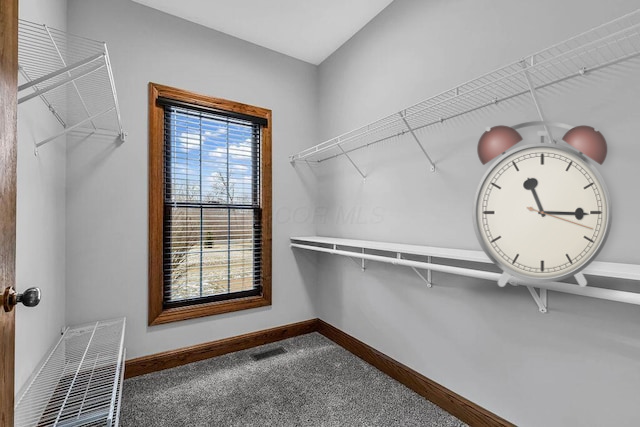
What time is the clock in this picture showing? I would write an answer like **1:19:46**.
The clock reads **11:15:18**
